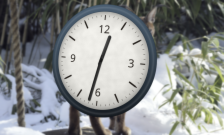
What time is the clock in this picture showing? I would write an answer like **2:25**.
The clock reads **12:32**
